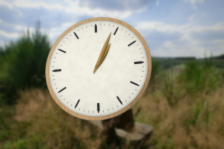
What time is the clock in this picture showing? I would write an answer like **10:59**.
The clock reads **1:04**
